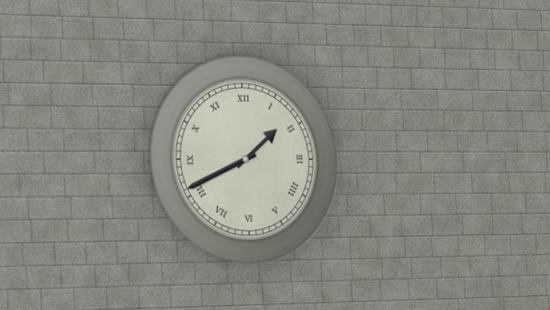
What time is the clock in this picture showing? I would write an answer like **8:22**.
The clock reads **1:41**
